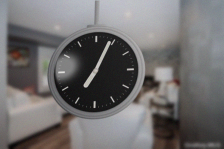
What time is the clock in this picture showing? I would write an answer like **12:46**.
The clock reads **7:04**
